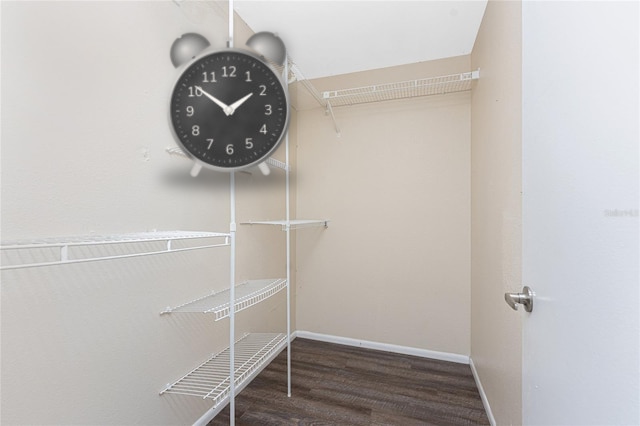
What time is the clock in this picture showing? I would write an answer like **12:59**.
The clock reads **1:51**
